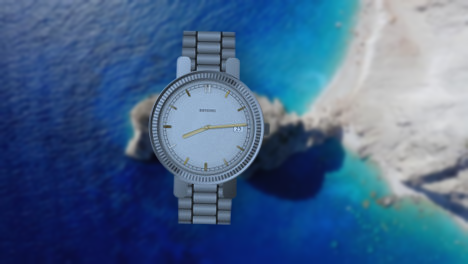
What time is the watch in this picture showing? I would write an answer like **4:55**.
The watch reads **8:14**
